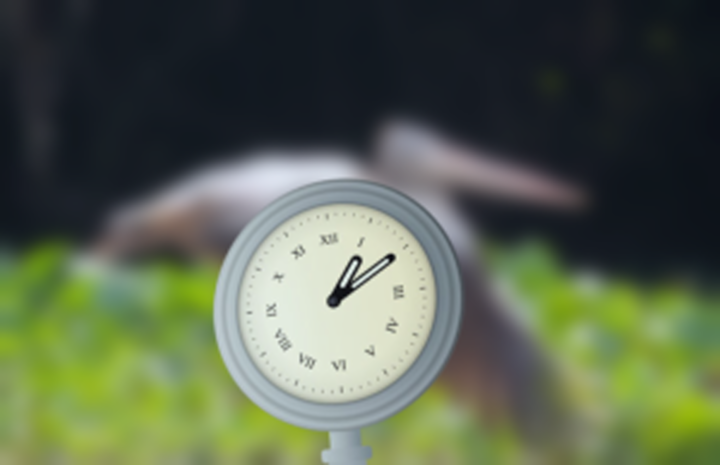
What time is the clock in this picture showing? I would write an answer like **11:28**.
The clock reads **1:10**
